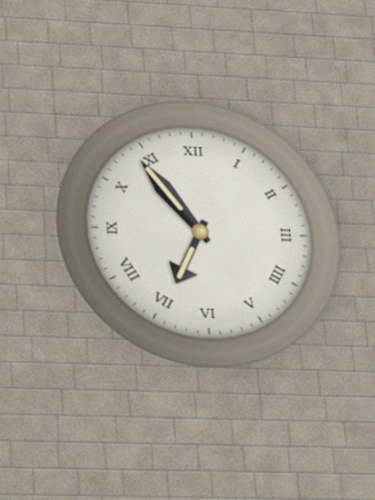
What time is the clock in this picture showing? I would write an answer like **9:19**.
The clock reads **6:54**
